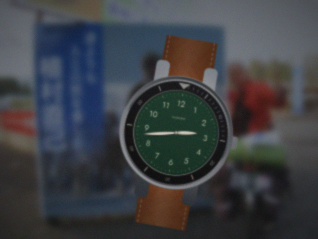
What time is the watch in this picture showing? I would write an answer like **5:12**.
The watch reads **2:43**
